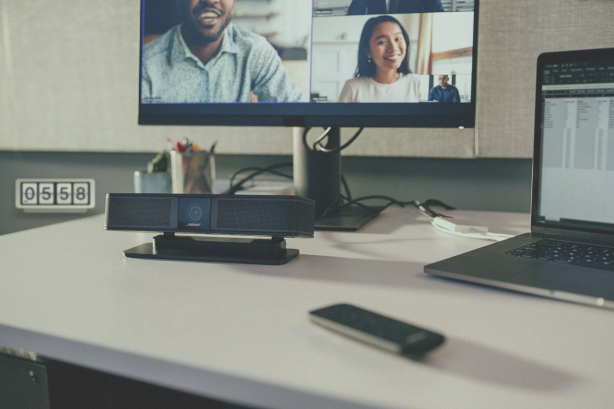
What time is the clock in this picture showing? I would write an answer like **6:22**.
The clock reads **5:58**
